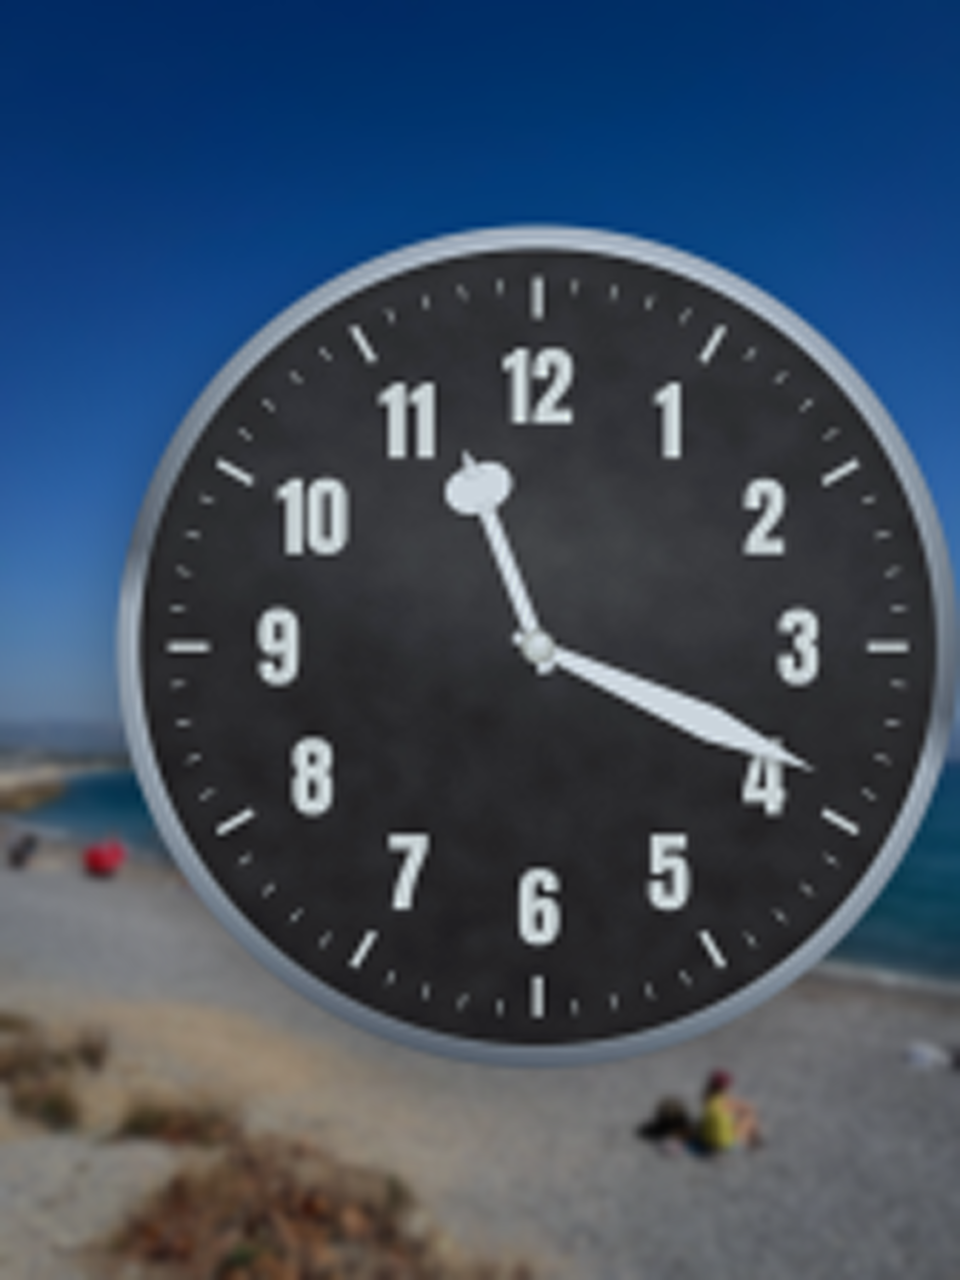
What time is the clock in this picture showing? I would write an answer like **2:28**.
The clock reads **11:19**
